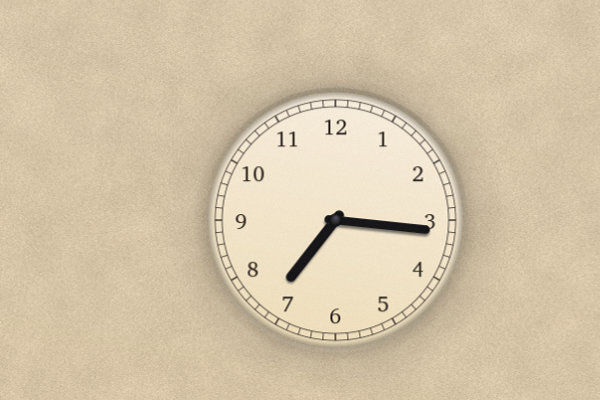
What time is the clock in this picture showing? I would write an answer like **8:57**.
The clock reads **7:16**
